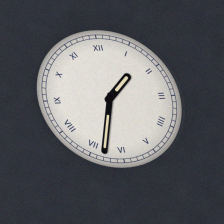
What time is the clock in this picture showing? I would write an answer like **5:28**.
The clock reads **1:33**
